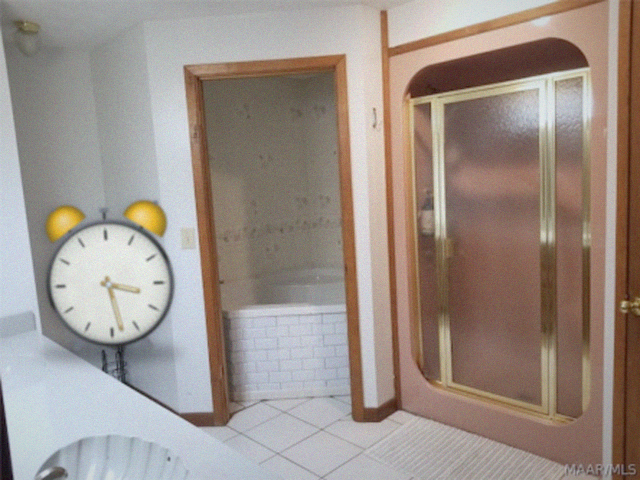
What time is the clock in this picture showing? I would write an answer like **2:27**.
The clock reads **3:28**
